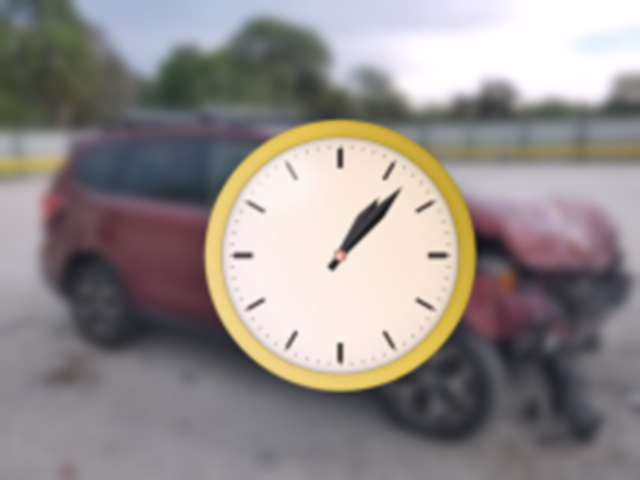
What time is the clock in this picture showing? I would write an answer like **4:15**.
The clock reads **1:07**
